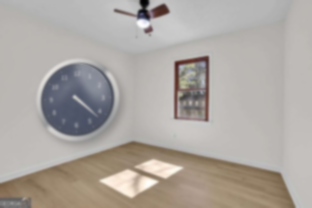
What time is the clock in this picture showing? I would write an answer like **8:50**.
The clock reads **4:22**
